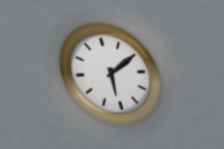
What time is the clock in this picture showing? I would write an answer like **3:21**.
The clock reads **6:10**
